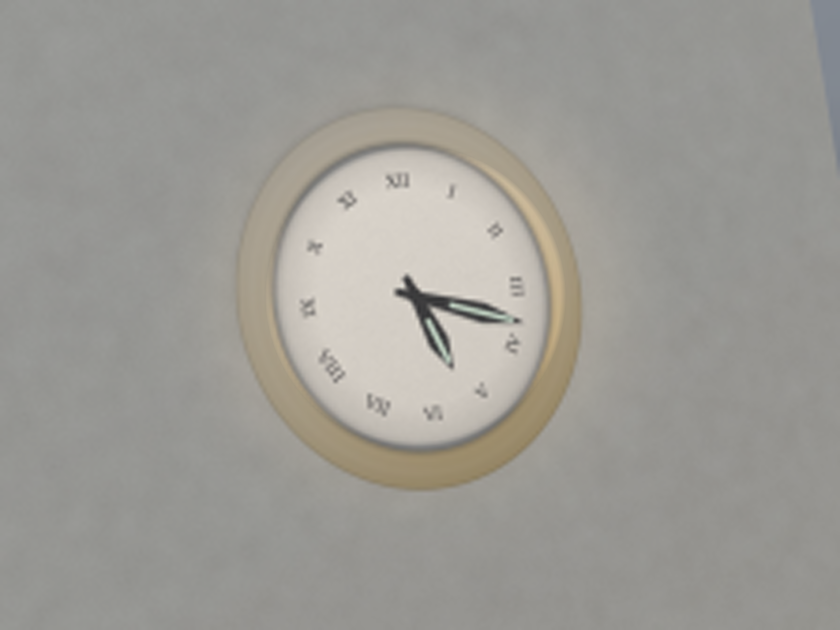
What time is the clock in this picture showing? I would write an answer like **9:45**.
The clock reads **5:18**
